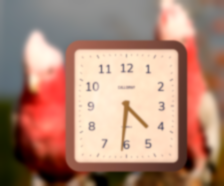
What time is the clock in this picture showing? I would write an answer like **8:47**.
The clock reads **4:31**
